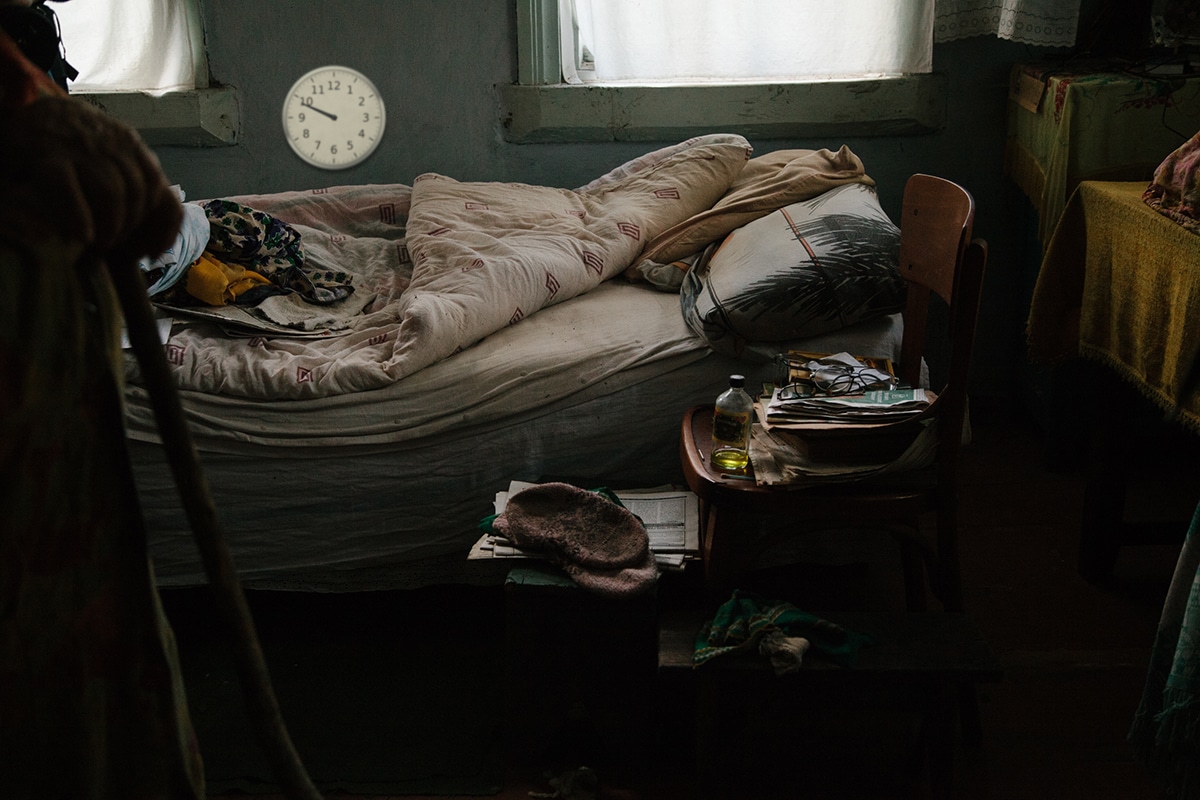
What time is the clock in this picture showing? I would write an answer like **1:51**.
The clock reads **9:49**
